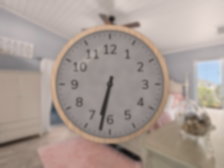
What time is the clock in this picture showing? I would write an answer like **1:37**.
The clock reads **6:32**
